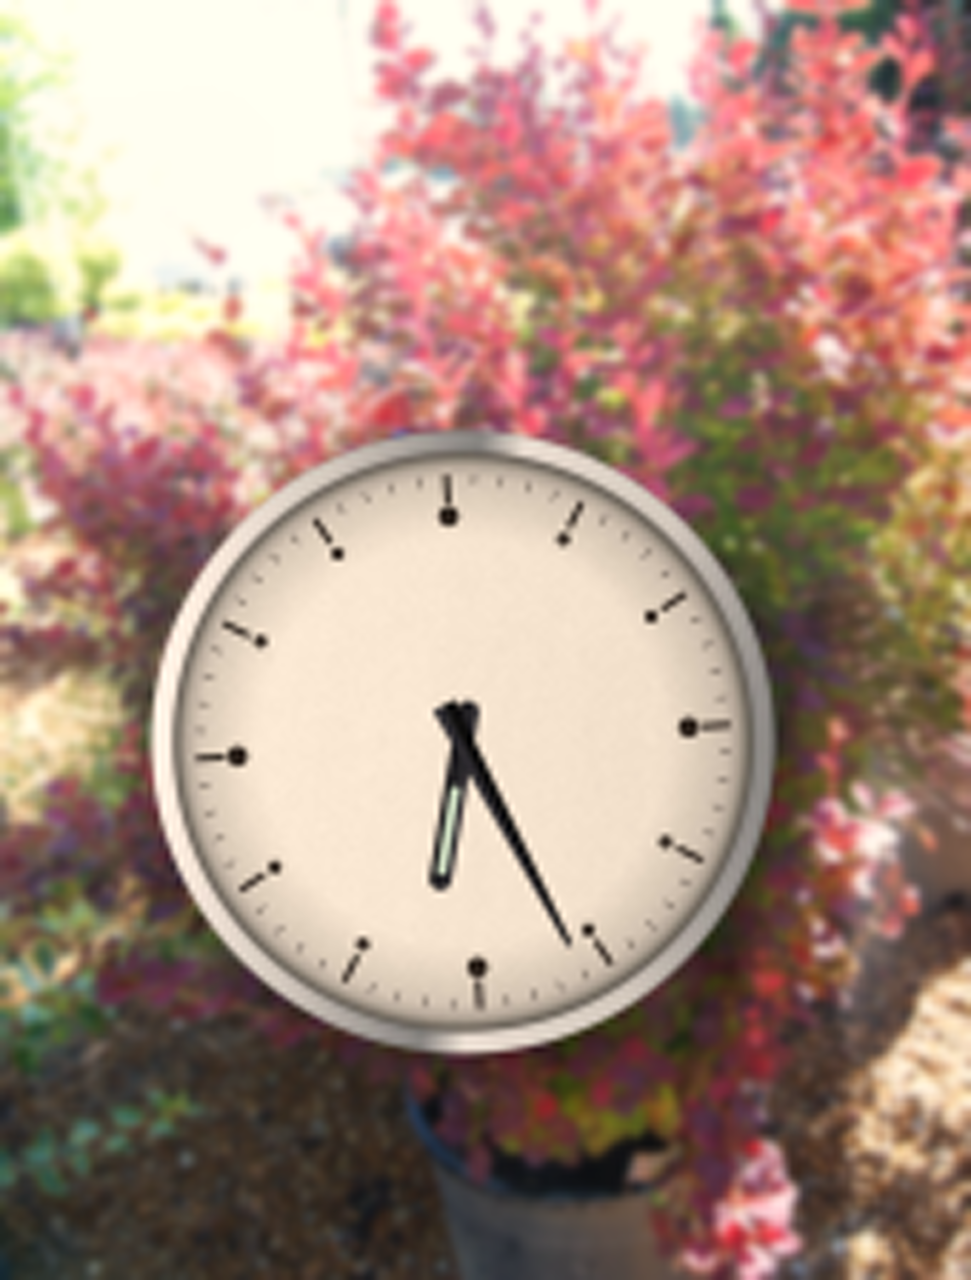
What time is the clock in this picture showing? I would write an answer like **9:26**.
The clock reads **6:26**
